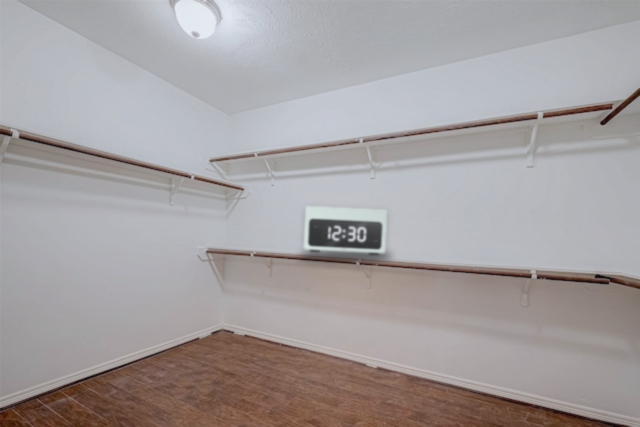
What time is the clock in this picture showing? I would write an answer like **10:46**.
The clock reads **12:30**
